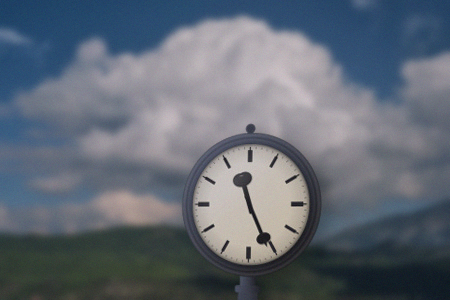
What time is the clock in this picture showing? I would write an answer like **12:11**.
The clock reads **11:26**
